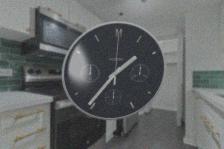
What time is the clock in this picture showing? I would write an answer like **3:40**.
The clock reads **1:36**
